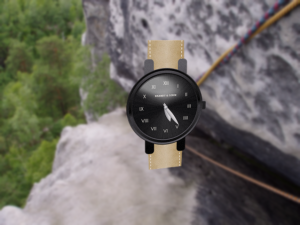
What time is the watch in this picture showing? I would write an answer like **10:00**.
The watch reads **5:24**
